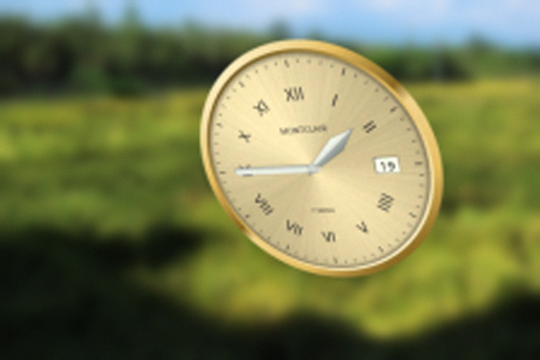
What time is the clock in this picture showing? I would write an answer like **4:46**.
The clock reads **1:45**
